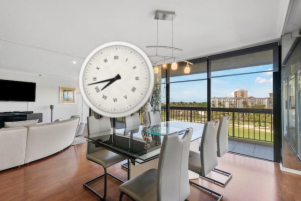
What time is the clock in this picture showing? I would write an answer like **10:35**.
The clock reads **7:43**
